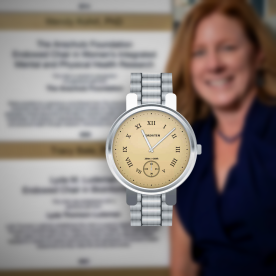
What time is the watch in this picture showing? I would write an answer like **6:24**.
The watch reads **11:08**
